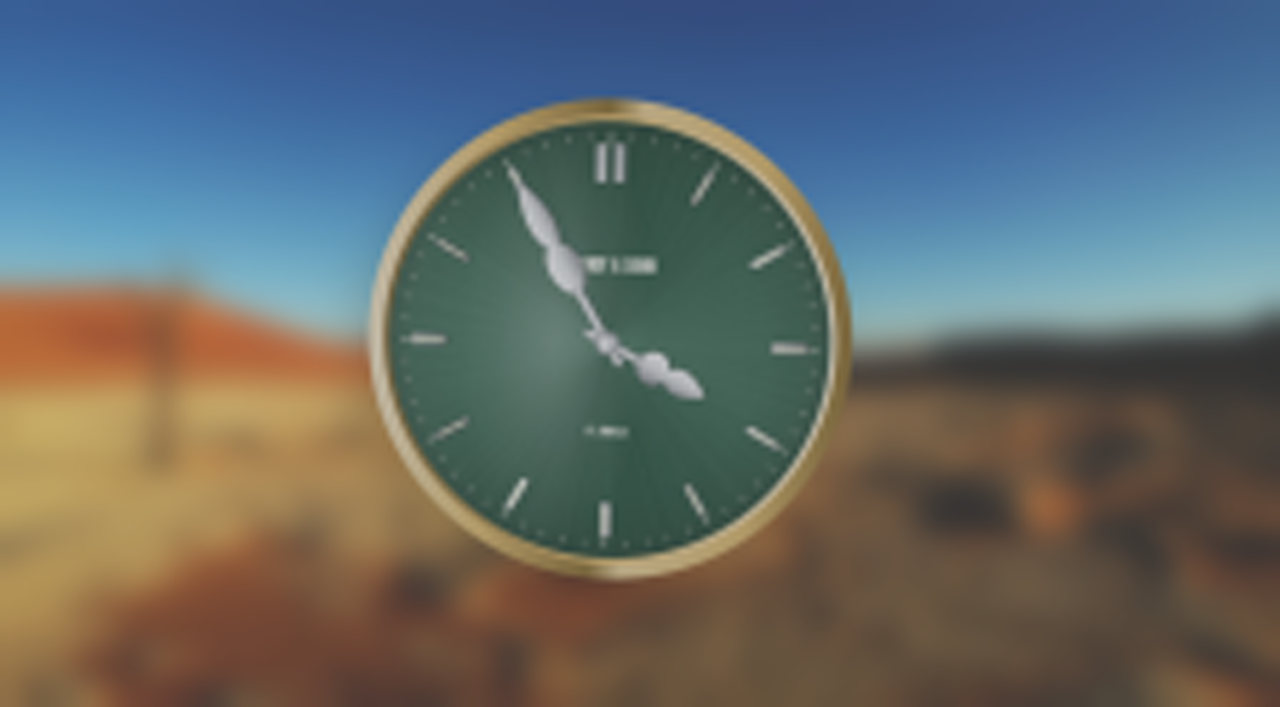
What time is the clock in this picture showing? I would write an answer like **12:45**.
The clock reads **3:55**
